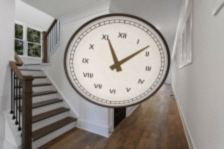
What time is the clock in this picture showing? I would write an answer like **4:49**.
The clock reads **11:08**
